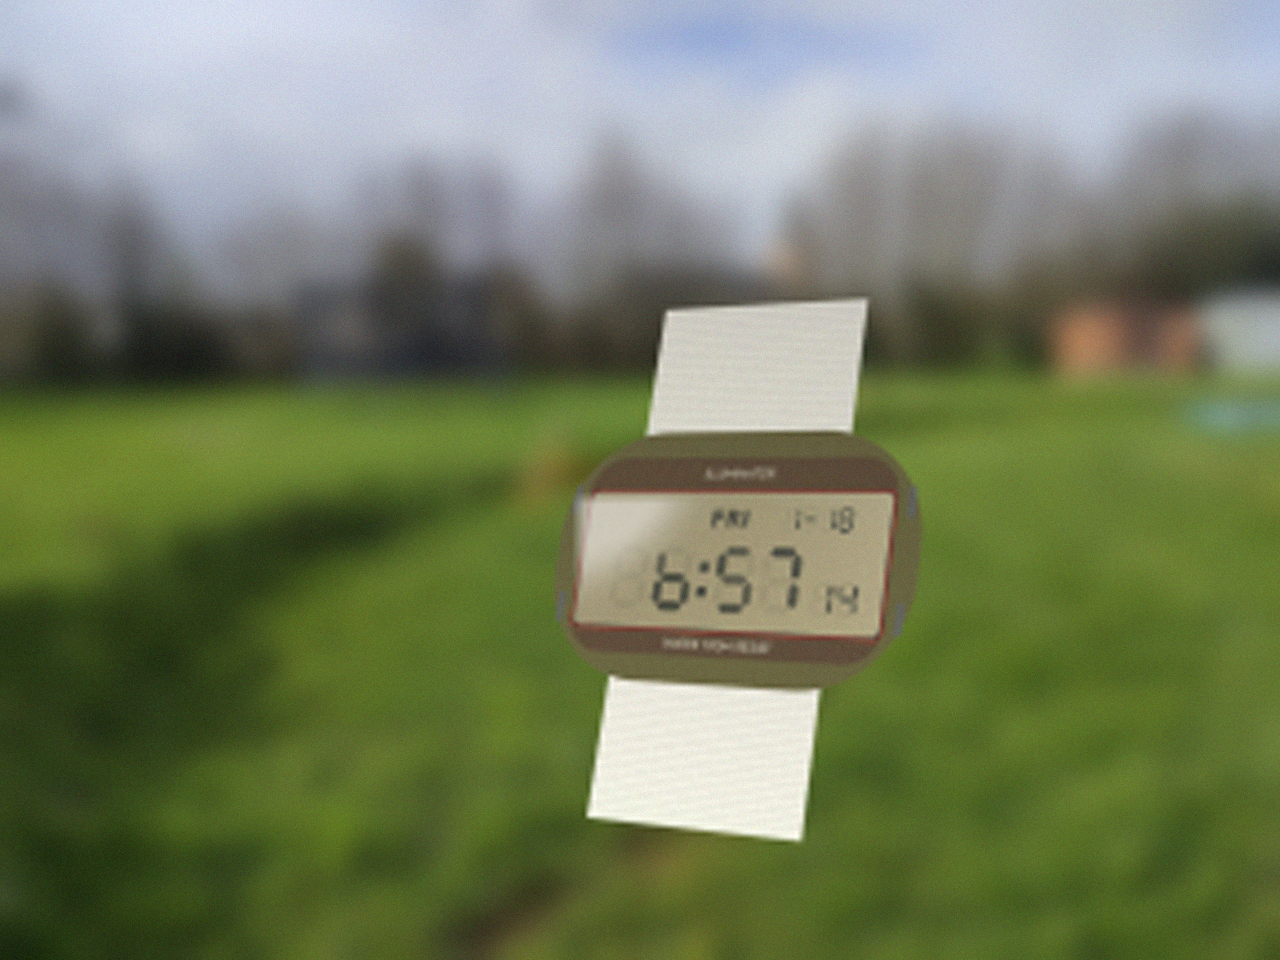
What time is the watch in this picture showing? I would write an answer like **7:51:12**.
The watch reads **6:57:14**
